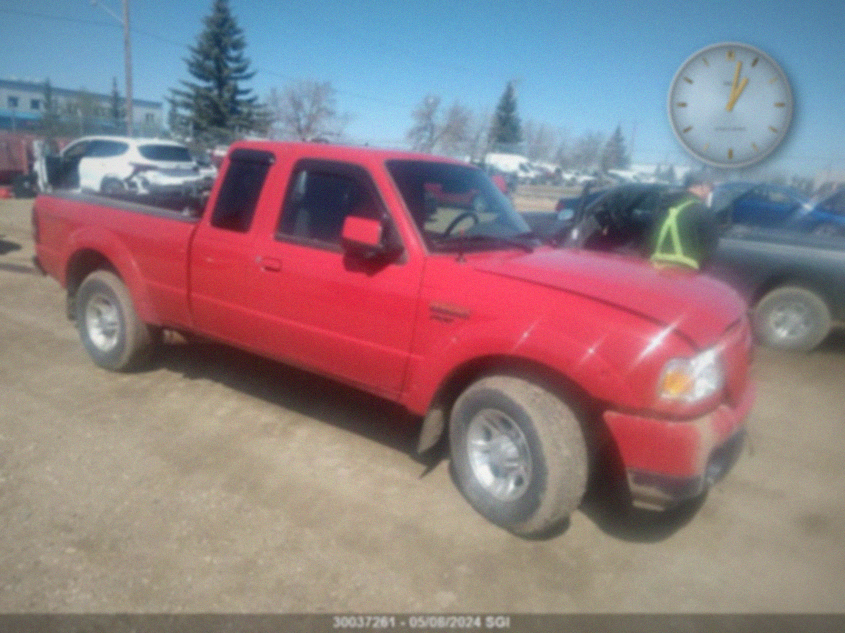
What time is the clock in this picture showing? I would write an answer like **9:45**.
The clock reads **1:02**
